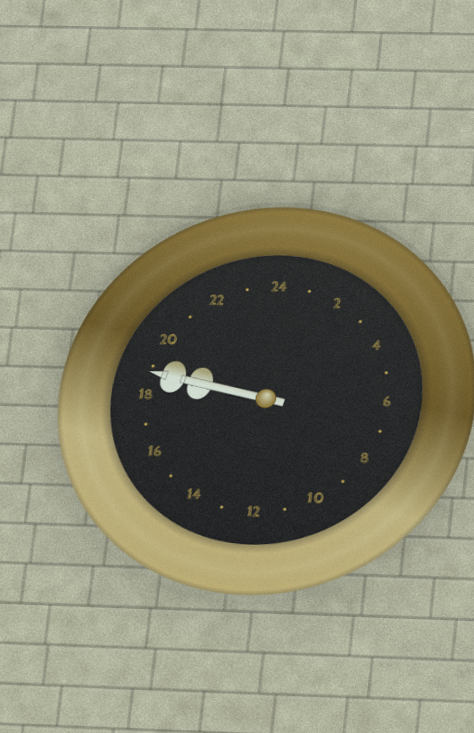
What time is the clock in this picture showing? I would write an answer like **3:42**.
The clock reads **18:47**
